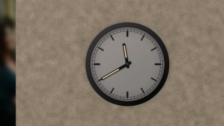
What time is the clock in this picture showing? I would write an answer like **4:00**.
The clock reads **11:40**
